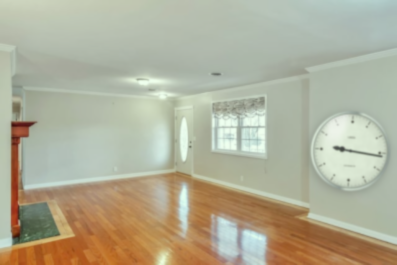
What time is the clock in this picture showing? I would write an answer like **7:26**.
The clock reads **9:16**
